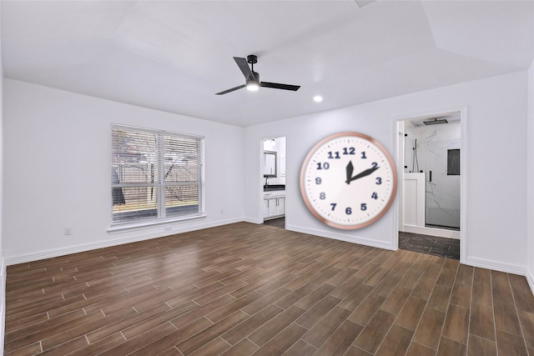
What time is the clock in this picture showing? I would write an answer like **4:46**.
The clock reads **12:11**
